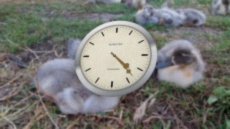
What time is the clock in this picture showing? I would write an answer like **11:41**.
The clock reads **4:23**
